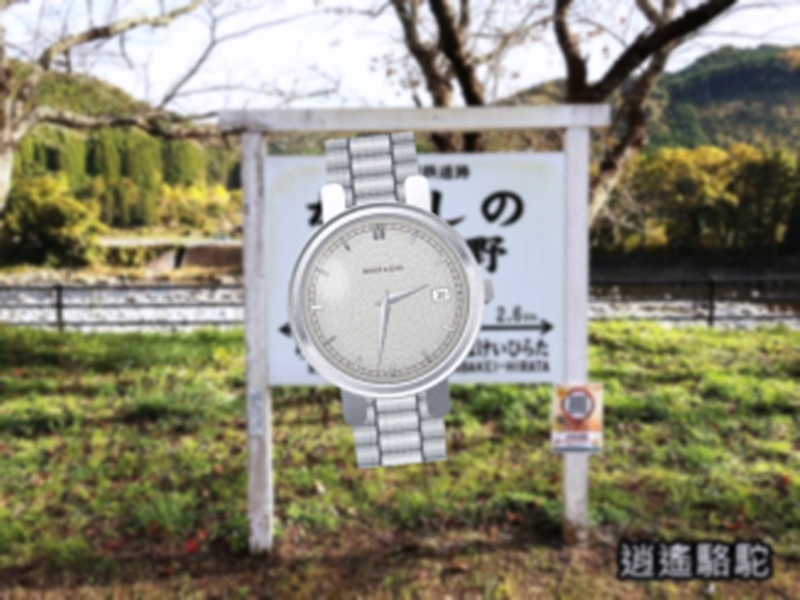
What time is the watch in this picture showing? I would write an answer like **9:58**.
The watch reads **2:32**
